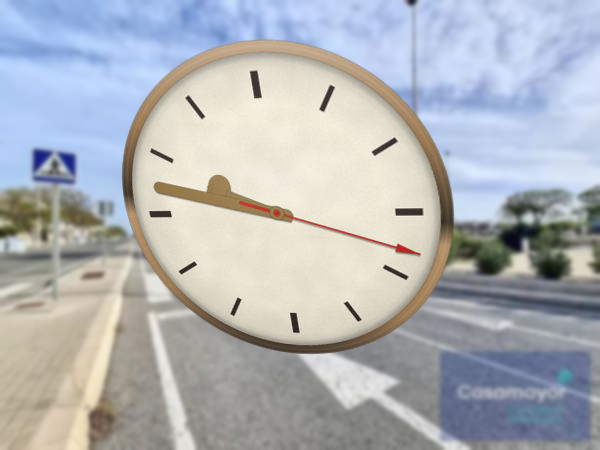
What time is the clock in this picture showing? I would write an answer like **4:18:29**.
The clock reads **9:47:18**
